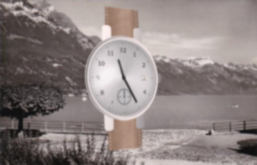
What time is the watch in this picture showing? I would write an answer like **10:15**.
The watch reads **11:25**
